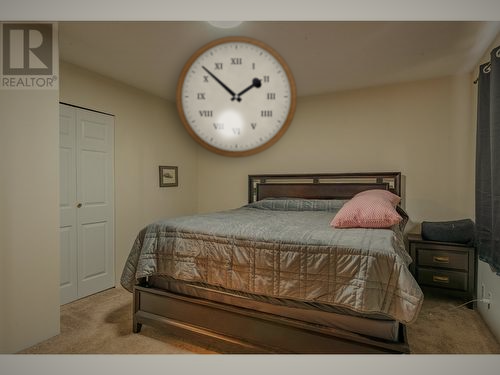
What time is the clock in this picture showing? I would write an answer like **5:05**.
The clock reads **1:52**
